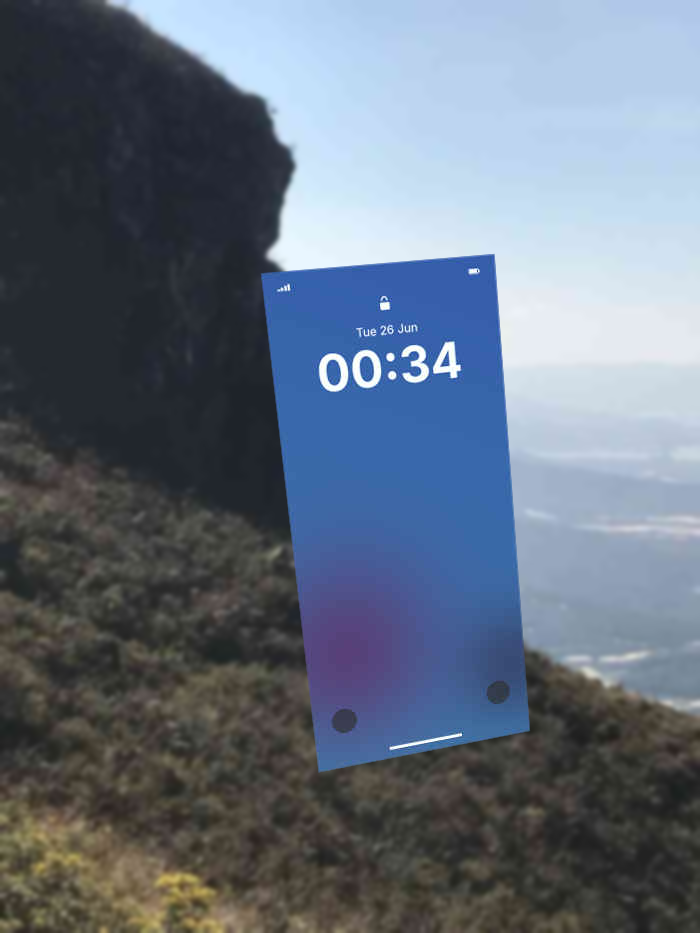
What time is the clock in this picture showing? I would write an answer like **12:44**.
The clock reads **0:34**
